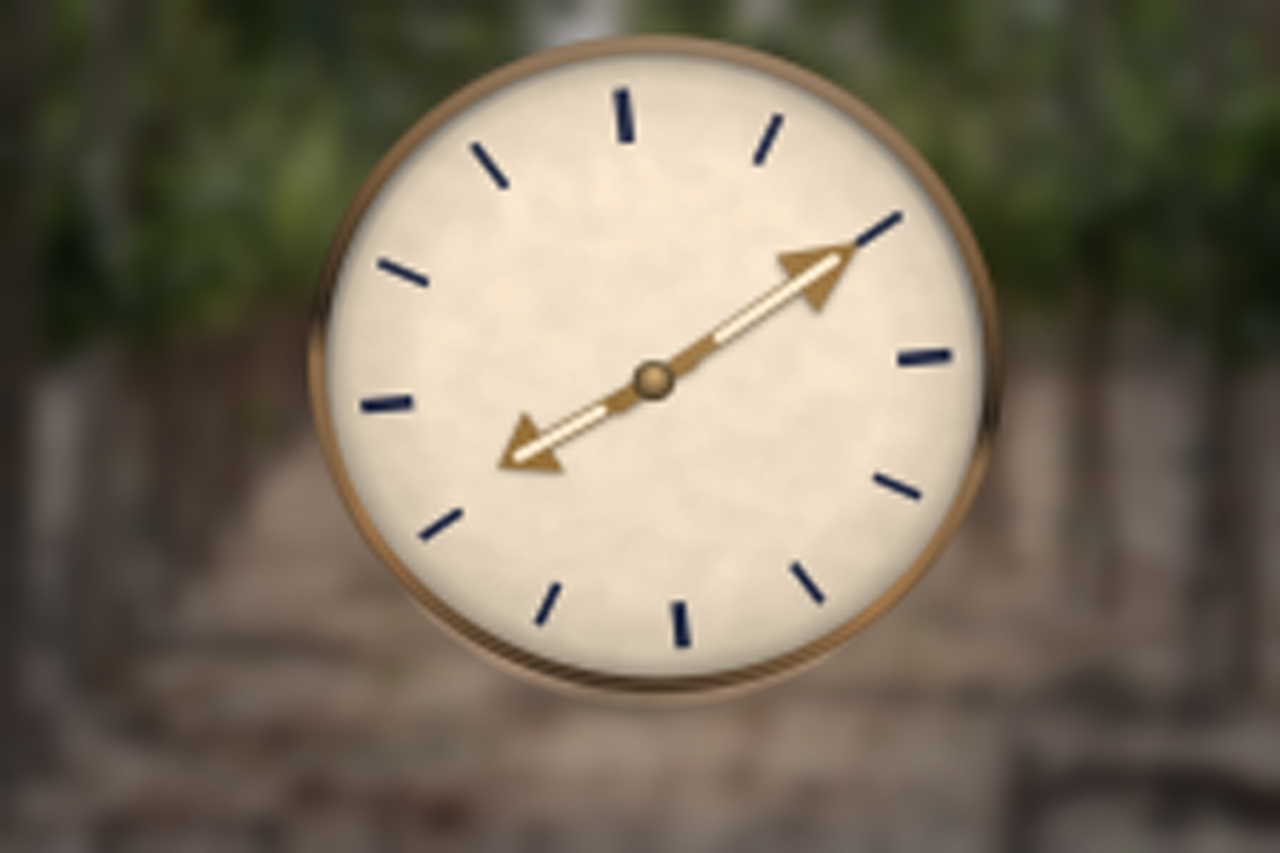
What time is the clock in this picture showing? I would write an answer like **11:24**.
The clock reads **8:10**
